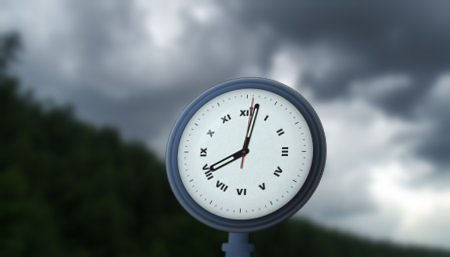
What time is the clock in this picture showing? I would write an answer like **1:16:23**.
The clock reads **8:02:01**
